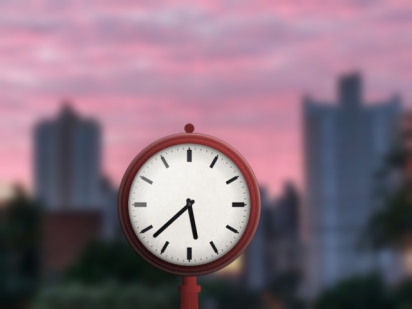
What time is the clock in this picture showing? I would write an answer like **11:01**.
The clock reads **5:38**
